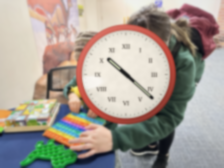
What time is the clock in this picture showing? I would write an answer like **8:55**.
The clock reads **10:22**
